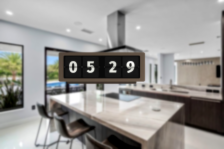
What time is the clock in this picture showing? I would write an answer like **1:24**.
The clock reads **5:29**
